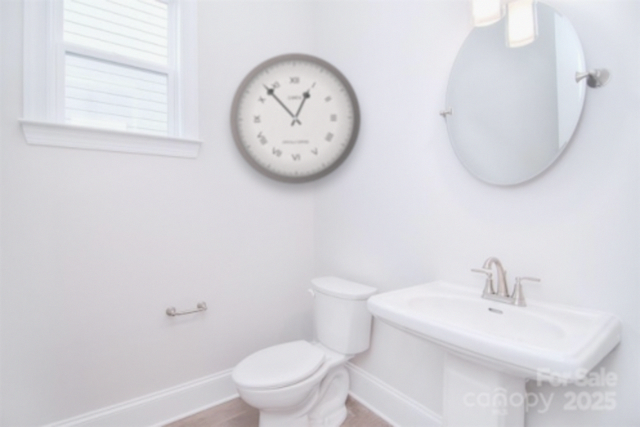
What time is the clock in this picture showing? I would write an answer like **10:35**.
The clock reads **12:53**
